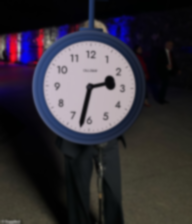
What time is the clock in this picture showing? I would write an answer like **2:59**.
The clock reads **2:32**
